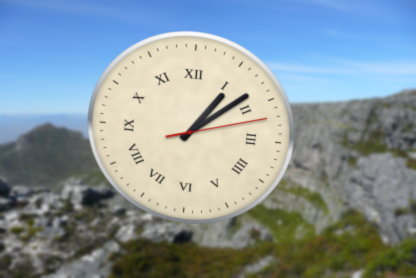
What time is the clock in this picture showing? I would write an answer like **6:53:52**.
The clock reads **1:08:12**
